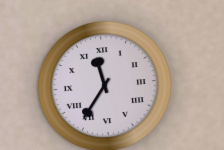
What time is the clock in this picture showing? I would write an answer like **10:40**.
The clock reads **11:36**
